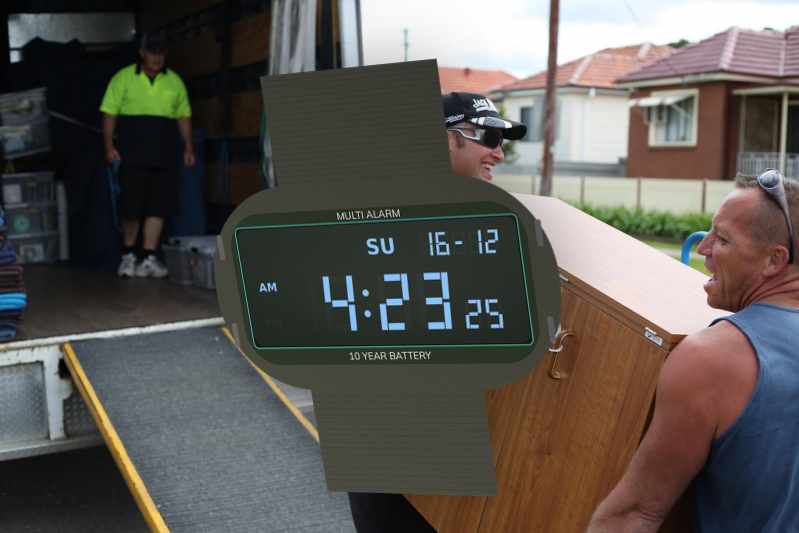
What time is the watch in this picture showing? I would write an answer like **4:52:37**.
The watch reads **4:23:25**
